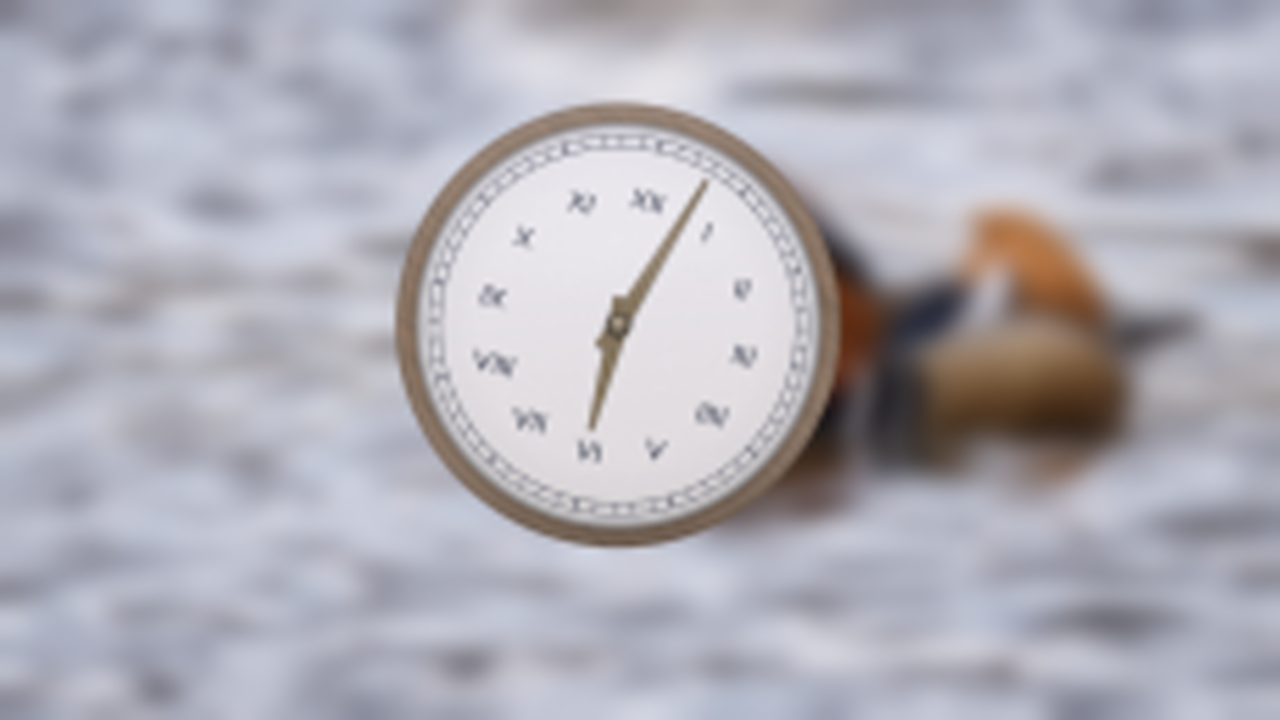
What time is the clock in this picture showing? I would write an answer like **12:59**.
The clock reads **6:03**
